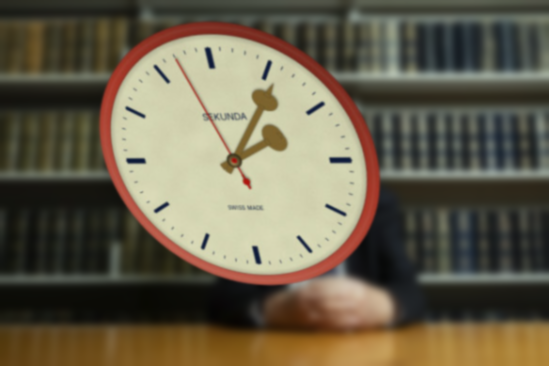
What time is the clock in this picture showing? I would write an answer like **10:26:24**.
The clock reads **2:05:57**
